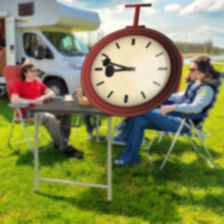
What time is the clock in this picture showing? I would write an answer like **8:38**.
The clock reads **8:48**
